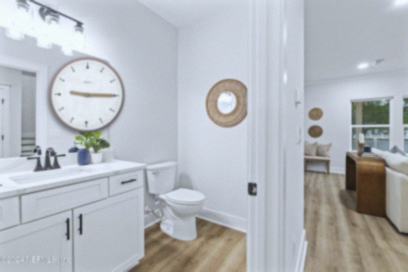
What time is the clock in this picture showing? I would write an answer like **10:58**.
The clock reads **9:15**
